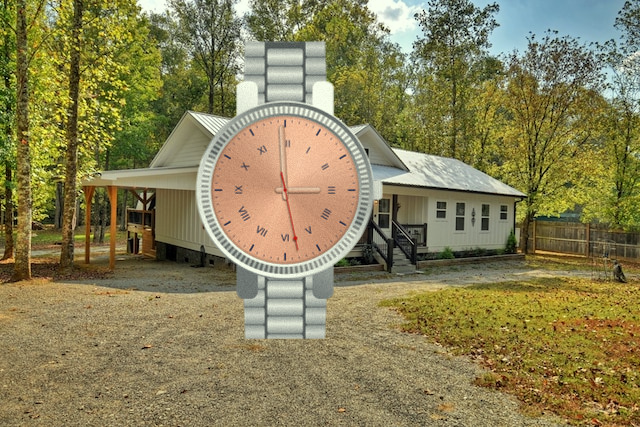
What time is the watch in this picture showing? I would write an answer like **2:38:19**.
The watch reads **2:59:28**
